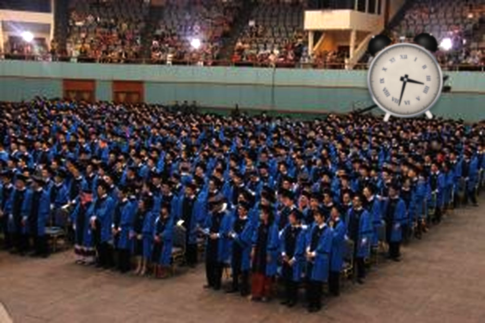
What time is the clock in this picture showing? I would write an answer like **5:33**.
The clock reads **3:33**
